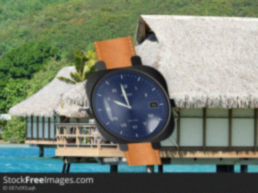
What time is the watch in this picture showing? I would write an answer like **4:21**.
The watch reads **9:59**
